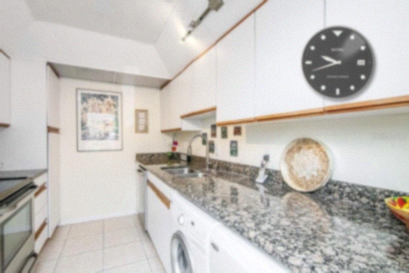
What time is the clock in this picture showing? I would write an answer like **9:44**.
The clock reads **9:42**
